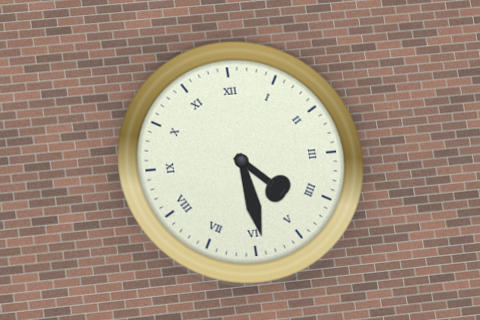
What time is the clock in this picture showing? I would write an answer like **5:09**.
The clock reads **4:29**
